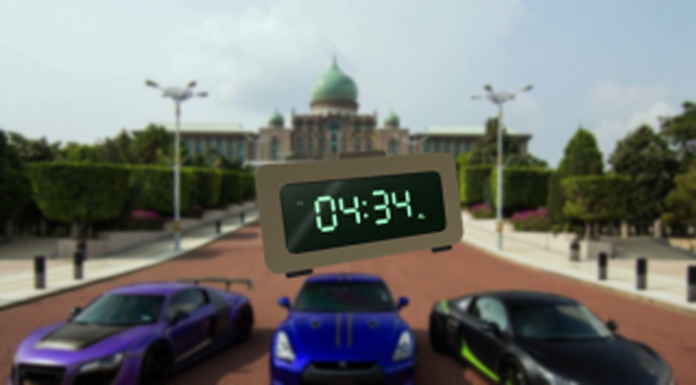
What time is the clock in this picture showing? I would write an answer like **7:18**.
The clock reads **4:34**
